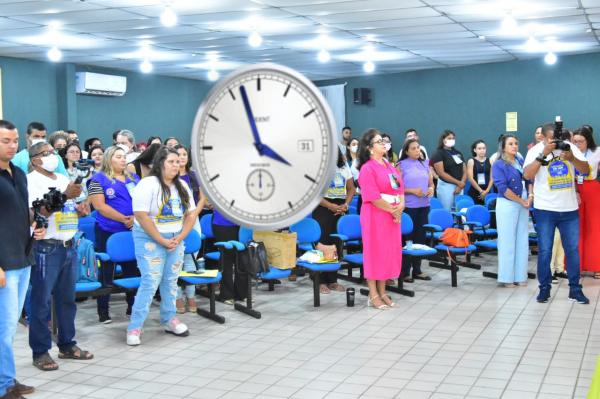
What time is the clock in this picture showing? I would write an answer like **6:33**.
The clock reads **3:57**
